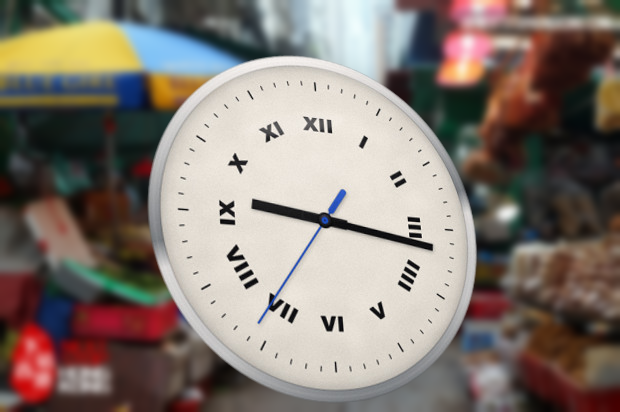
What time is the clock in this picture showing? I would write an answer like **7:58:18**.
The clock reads **9:16:36**
